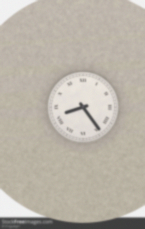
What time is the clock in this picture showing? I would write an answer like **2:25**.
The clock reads **8:24**
